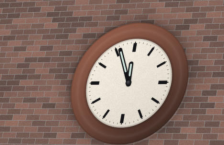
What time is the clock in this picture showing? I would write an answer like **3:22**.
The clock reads **11:56**
